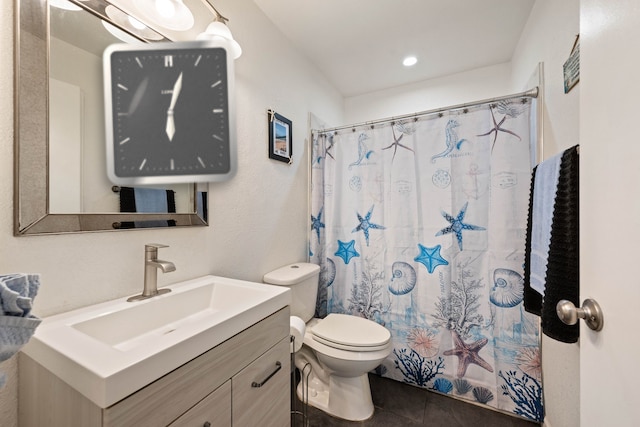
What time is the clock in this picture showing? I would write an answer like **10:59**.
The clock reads **6:03**
